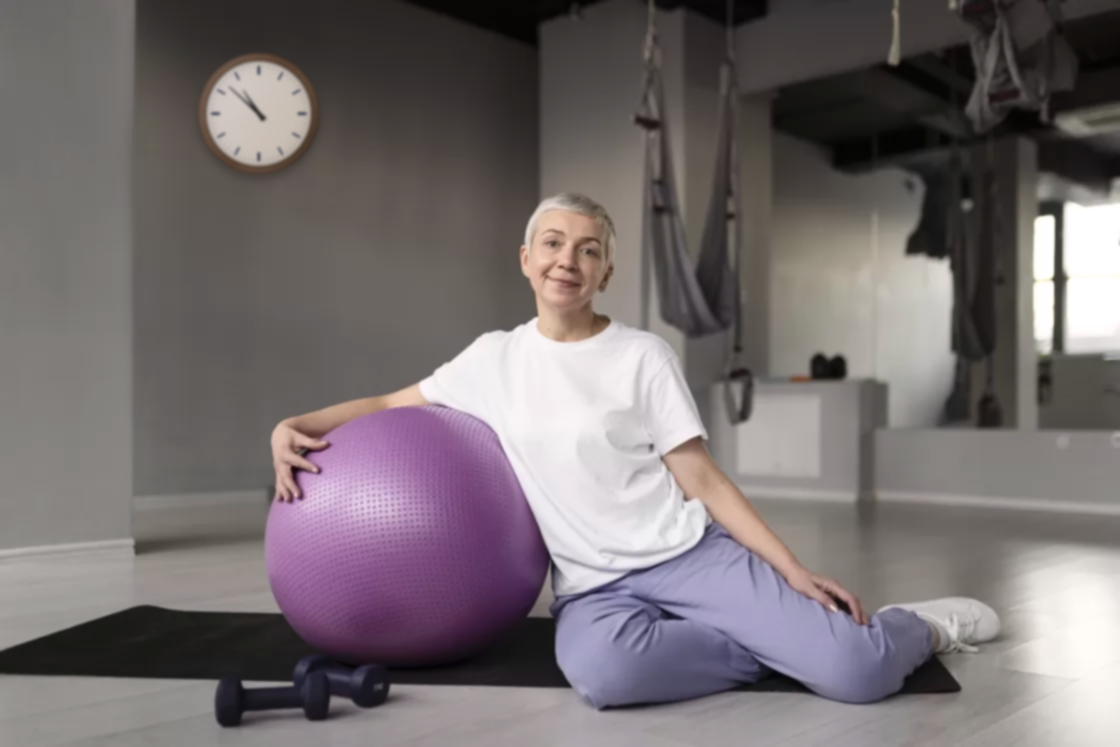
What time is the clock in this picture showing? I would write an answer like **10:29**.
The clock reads **10:52**
